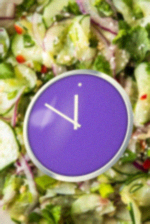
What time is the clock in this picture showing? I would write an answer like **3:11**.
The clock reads **11:50**
